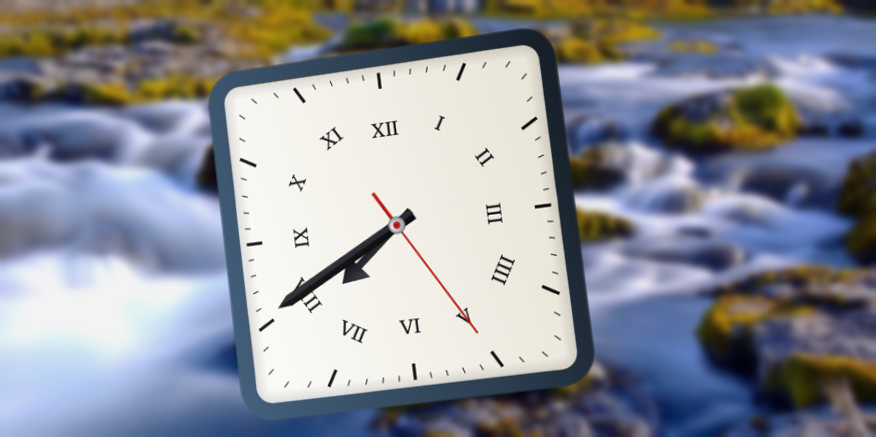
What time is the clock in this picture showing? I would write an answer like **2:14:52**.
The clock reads **7:40:25**
